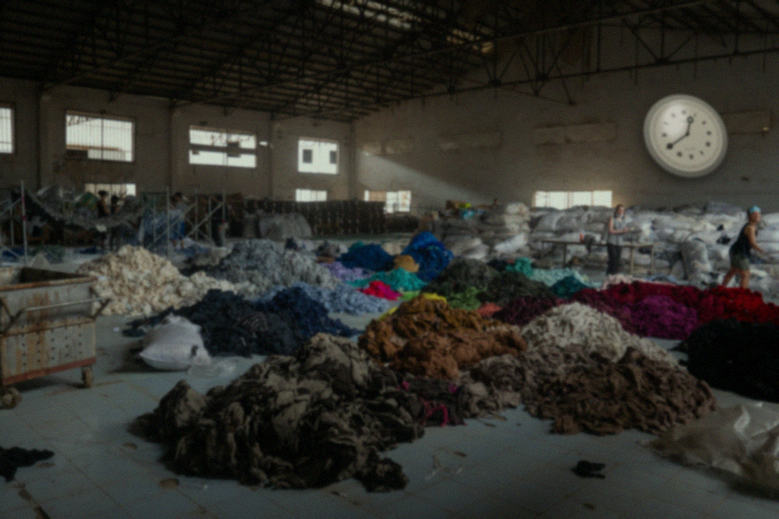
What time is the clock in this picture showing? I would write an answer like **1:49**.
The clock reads **12:40**
